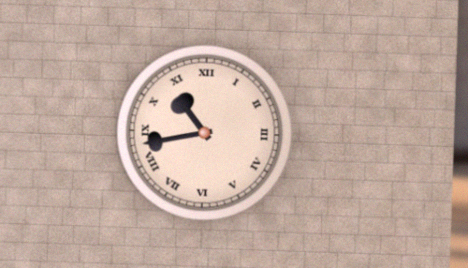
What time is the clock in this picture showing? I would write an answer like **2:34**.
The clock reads **10:43**
